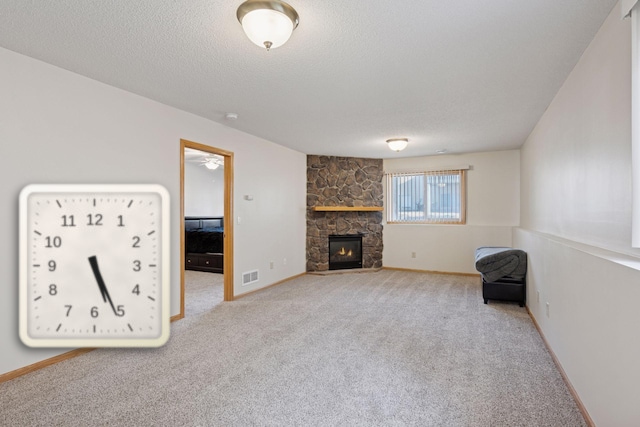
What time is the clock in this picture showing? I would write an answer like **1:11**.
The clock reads **5:26**
